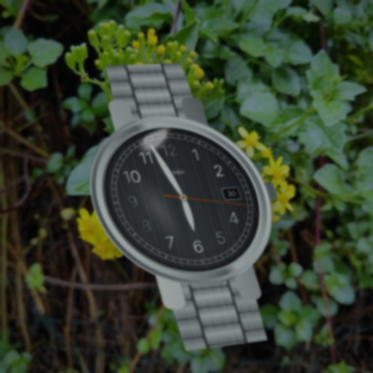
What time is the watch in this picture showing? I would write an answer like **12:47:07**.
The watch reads **5:57:17**
